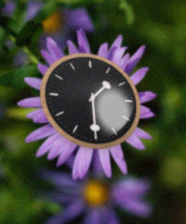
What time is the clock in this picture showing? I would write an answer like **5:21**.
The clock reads **1:30**
